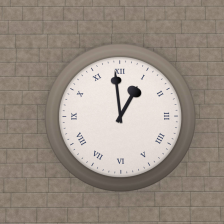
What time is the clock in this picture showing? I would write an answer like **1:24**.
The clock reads **12:59**
